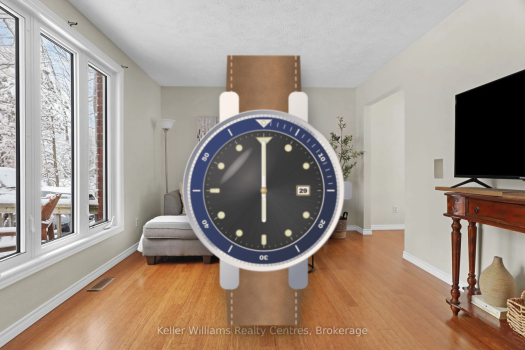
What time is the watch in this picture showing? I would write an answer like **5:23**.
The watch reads **6:00**
